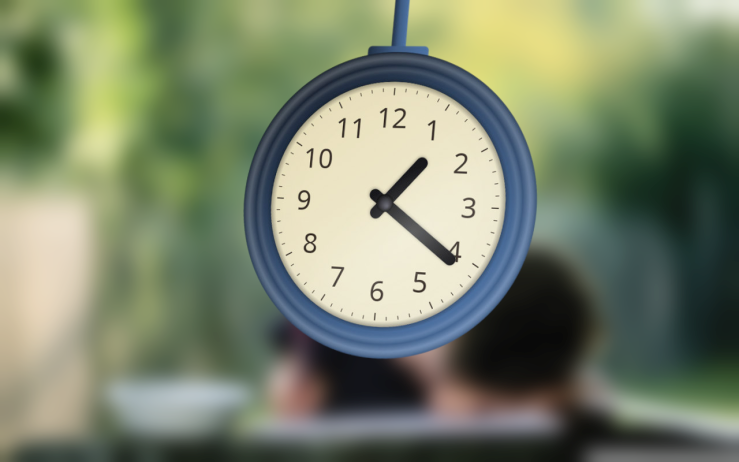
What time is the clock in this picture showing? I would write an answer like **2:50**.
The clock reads **1:21**
